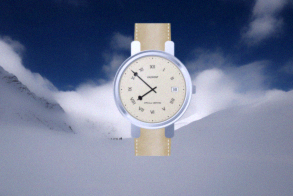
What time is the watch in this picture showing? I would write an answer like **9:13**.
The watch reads **7:52**
